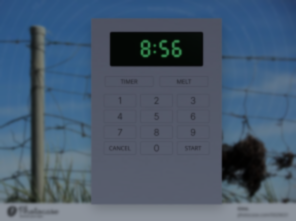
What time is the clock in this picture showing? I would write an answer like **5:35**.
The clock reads **8:56**
